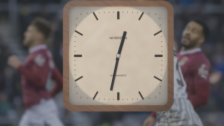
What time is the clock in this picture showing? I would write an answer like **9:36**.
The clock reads **12:32**
